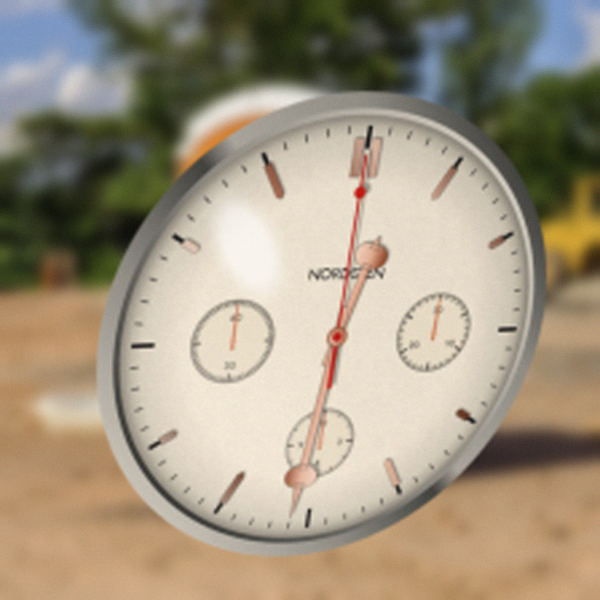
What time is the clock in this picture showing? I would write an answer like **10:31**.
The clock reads **12:31**
